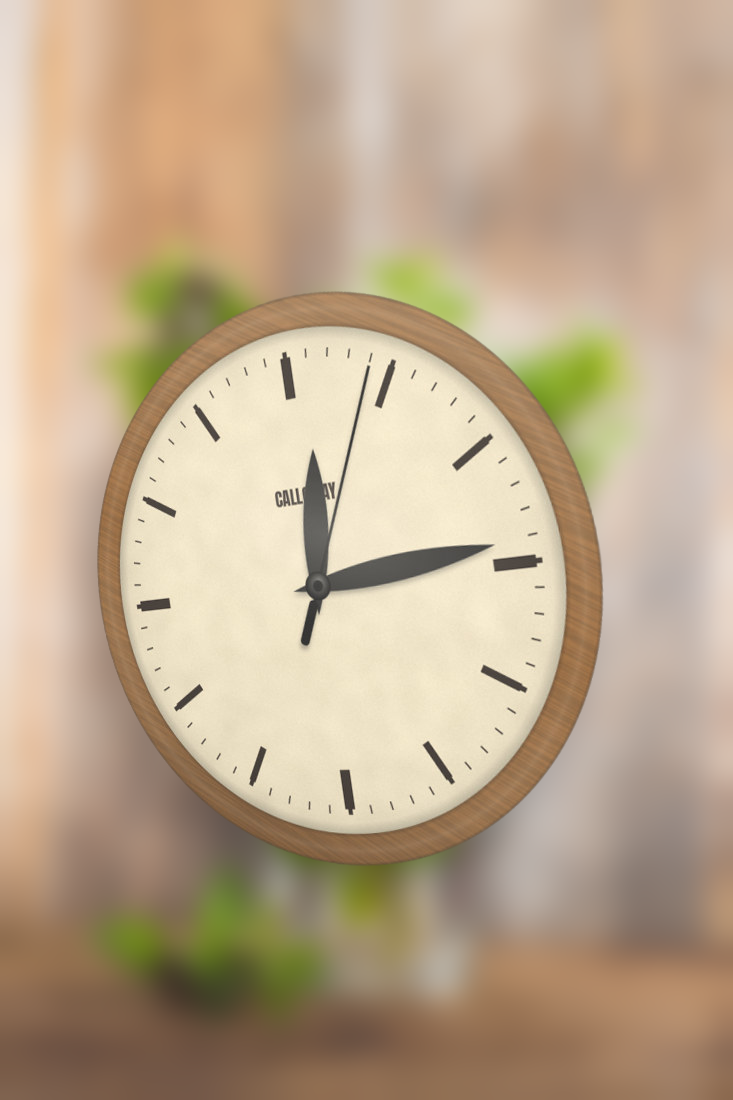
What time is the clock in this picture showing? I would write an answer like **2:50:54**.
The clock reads **12:14:04**
